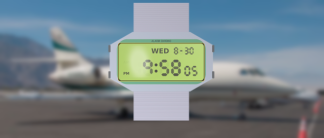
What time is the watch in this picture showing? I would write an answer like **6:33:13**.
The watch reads **9:58:05**
